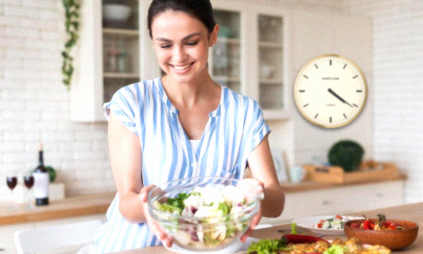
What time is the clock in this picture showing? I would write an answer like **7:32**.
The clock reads **4:21**
